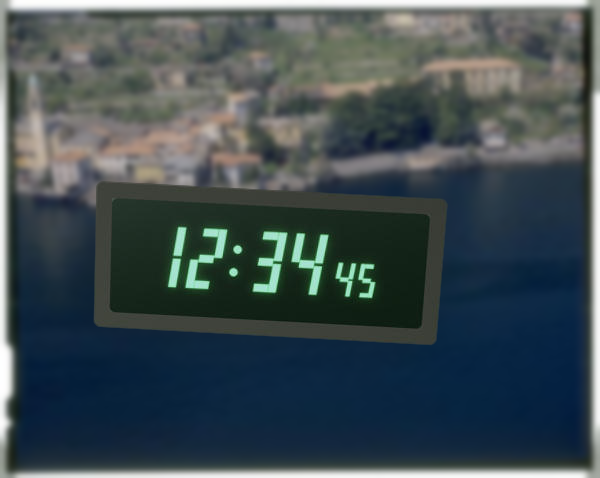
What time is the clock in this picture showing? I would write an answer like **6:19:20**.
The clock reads **12:34:45**
